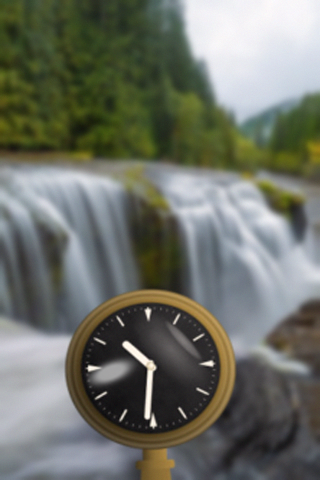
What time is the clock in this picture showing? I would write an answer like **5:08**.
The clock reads **10:31**
